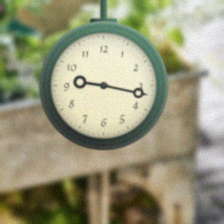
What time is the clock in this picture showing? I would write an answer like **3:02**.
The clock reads **9:17**
